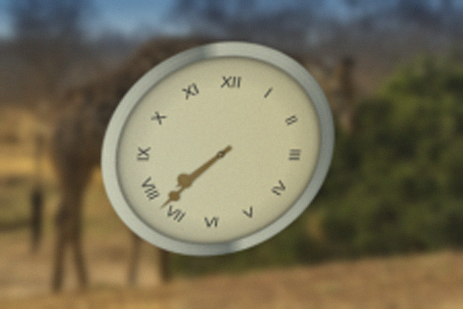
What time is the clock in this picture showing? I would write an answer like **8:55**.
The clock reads **7:37**
